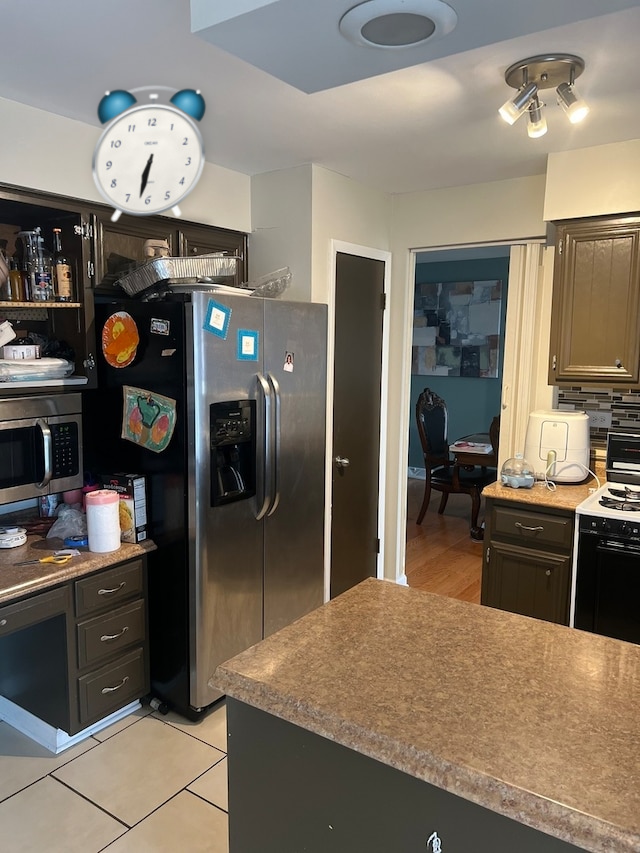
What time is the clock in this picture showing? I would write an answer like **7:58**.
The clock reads **6:32**
